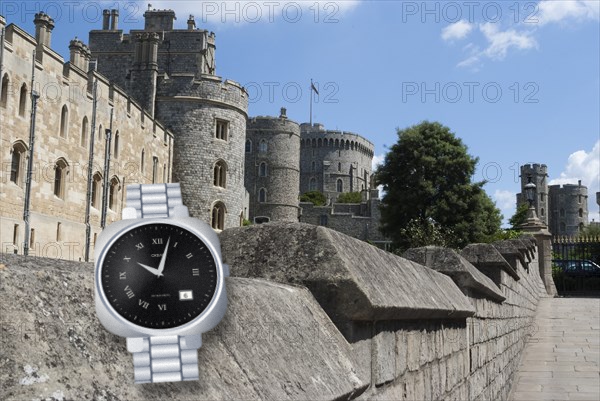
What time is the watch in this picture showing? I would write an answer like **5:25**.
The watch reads **10:03**
